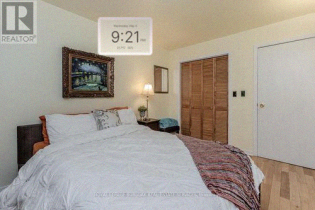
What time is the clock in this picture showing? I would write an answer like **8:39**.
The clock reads **9:21**
